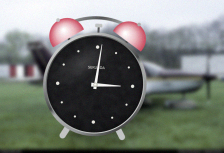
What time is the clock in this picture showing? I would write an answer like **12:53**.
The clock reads **3:01**
